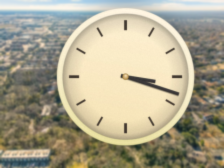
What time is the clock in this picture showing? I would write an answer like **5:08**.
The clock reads **3:18**
